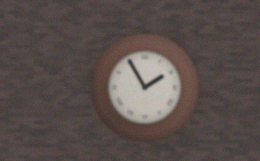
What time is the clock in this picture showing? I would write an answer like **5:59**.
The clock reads **1:55**
